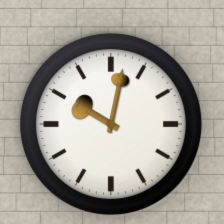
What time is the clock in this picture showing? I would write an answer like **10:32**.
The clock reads **10:02**
